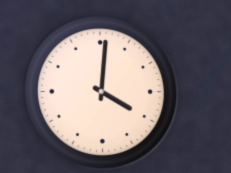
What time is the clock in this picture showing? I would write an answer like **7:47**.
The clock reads **4:01**
